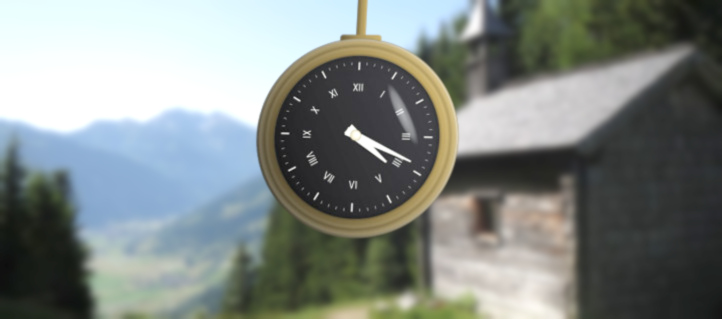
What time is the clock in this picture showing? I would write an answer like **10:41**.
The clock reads **4:19**
